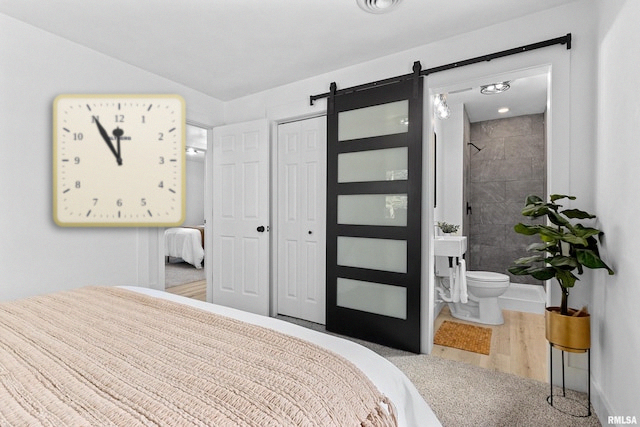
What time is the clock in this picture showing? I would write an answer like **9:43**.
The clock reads **11:55**
